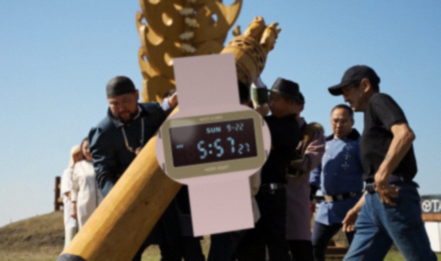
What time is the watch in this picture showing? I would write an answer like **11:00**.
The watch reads **5:57**
